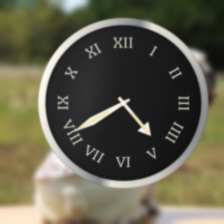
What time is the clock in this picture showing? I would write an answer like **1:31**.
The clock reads **4:40**
